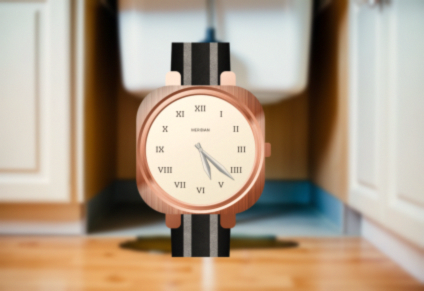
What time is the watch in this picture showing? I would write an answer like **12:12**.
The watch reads **5:22**
